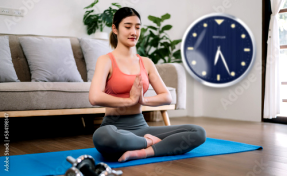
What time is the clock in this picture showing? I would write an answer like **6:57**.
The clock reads **6:26**
